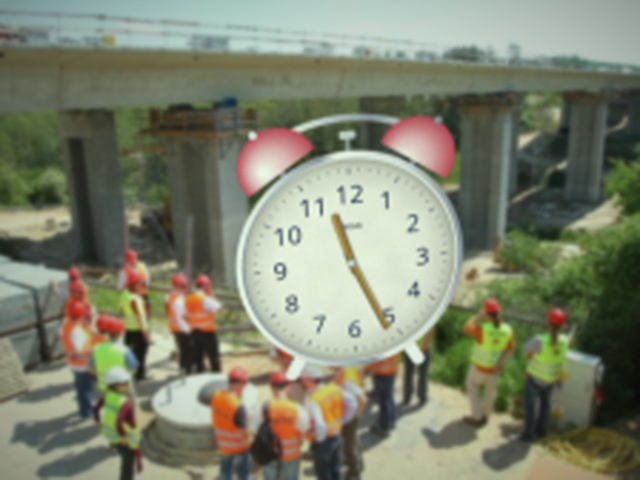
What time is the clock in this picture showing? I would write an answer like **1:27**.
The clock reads **11:26**
